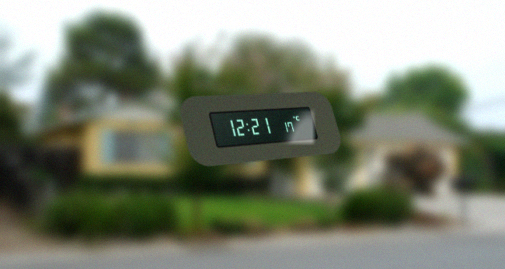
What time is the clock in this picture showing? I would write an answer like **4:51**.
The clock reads **12:21**
